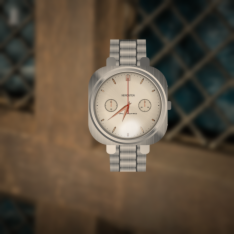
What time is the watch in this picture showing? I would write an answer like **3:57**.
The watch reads **6:39**
